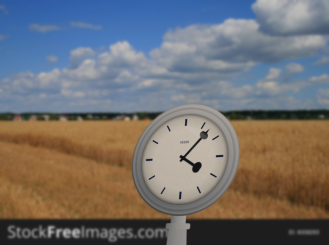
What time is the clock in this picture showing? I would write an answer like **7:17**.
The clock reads **4:07**
